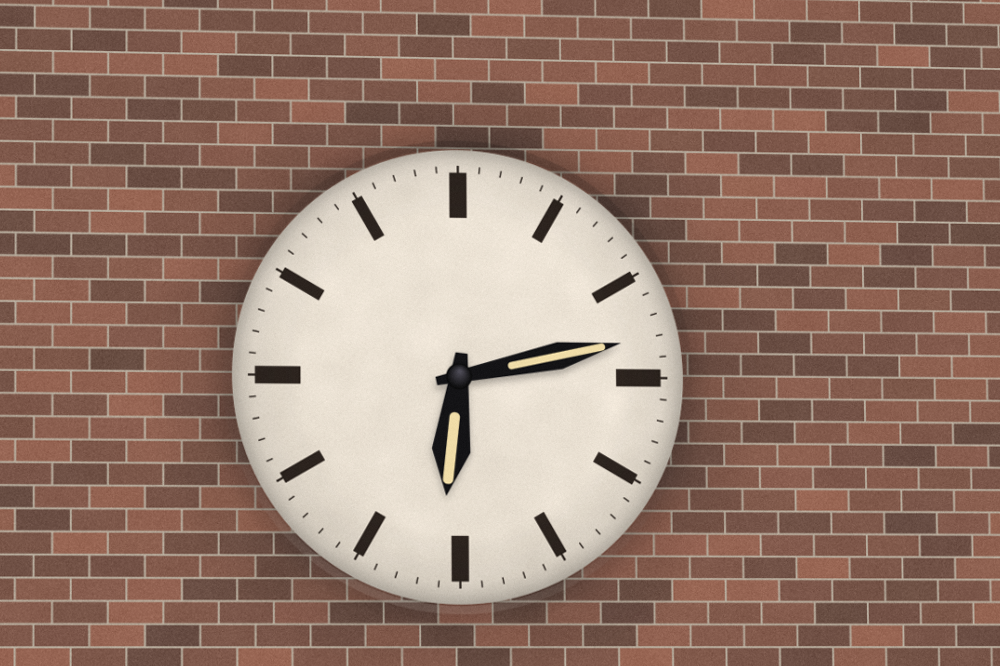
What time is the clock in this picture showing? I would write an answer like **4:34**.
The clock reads **6:13**
